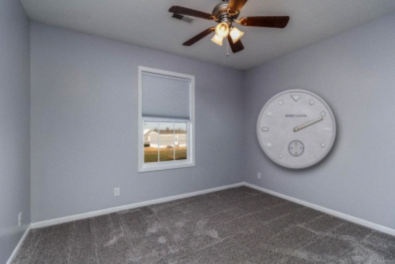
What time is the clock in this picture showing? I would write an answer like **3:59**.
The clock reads **2:11**
